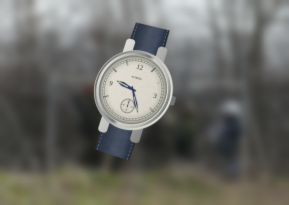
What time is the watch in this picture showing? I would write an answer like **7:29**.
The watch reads **9:25**
